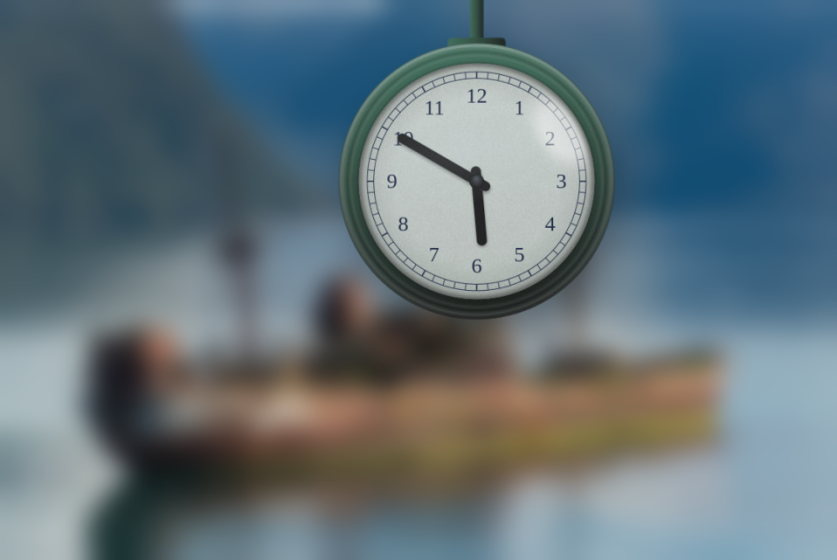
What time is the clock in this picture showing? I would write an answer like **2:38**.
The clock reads **5:50**
